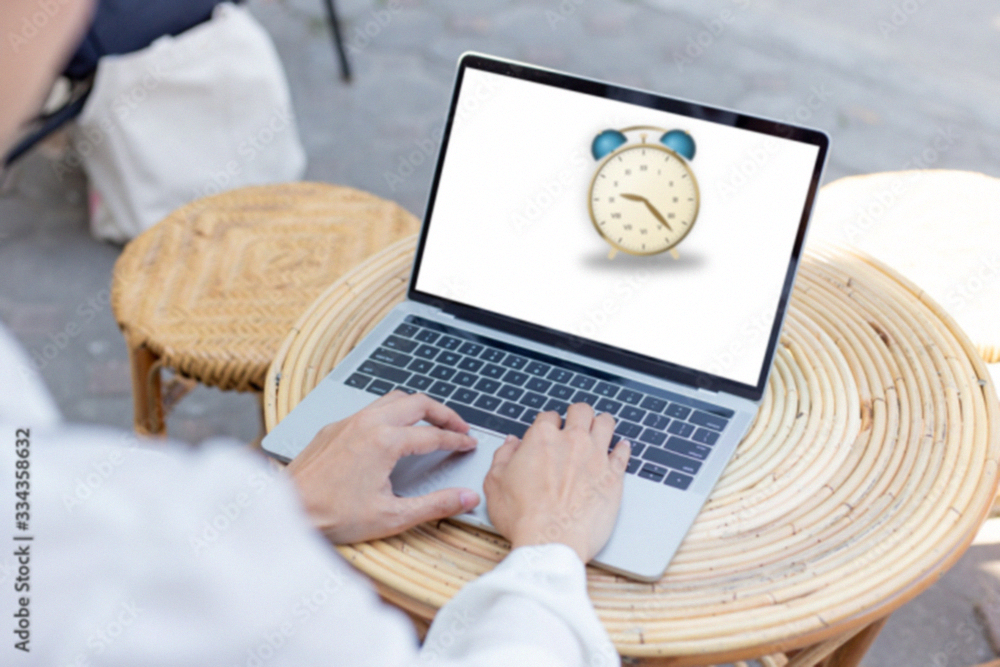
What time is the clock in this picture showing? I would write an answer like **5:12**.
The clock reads **9:23**
